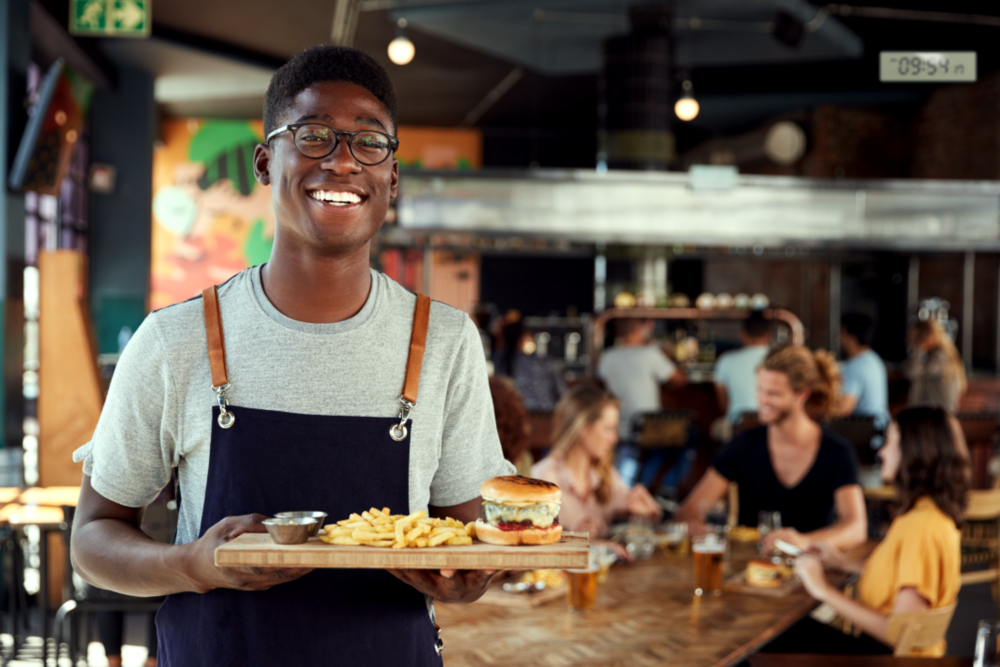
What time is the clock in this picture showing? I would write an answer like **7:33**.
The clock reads **9:54**
